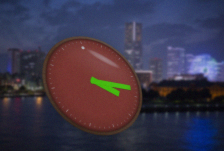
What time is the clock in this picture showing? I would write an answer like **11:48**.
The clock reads **4:18**
